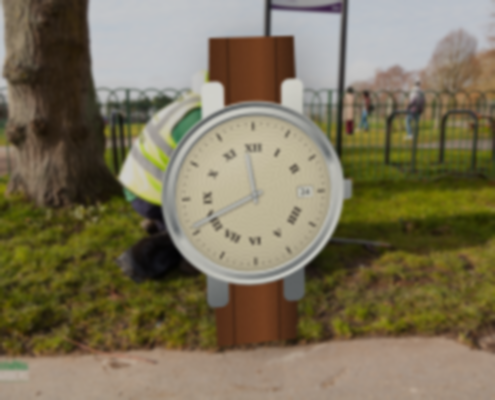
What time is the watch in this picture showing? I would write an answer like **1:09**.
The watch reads **11:41**
